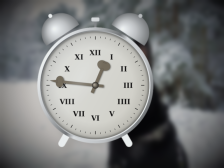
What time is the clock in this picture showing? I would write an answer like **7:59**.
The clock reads **12:46**
